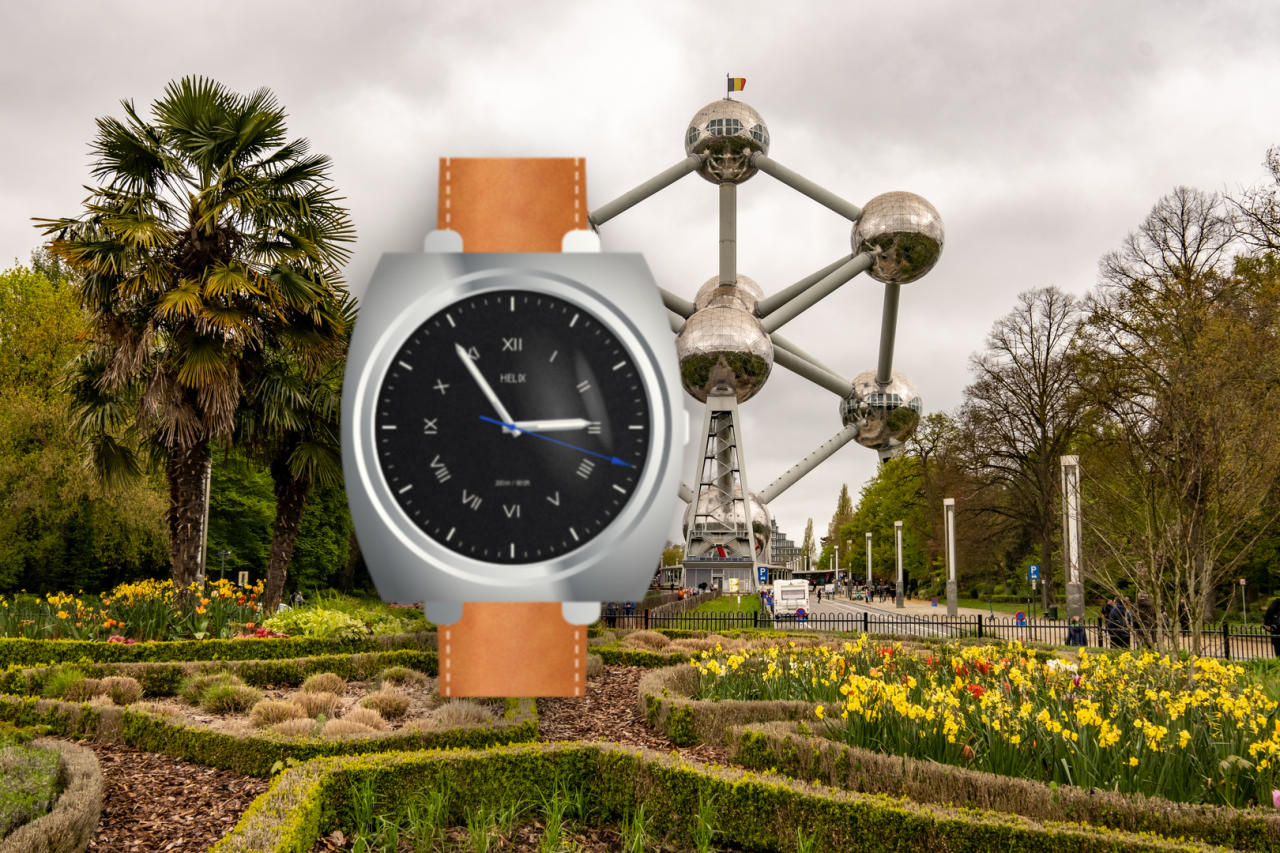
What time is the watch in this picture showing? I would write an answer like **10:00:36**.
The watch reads **2:54:18**
